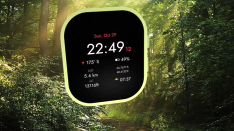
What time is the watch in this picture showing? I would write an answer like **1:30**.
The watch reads **22:49**
